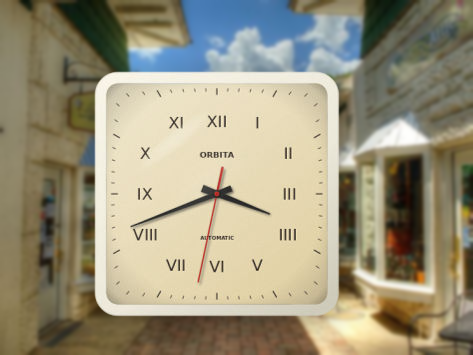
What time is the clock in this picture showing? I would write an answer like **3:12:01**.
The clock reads **3:41:32**
